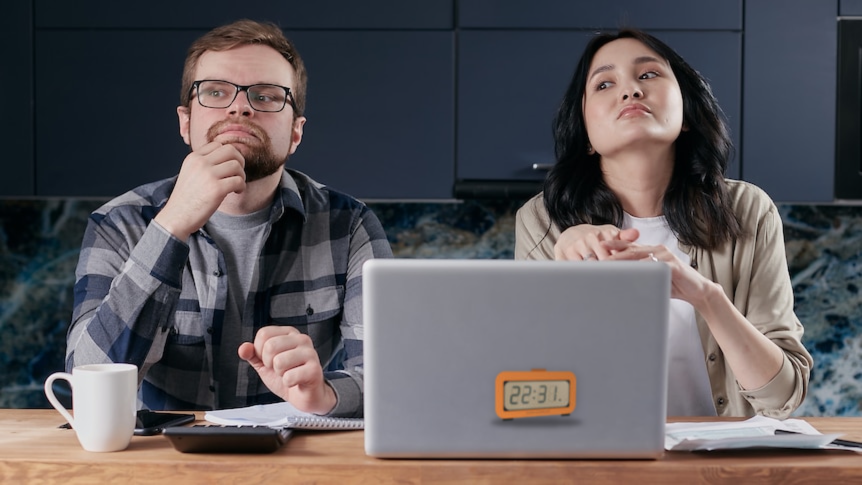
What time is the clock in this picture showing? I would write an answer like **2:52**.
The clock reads **22:31**
